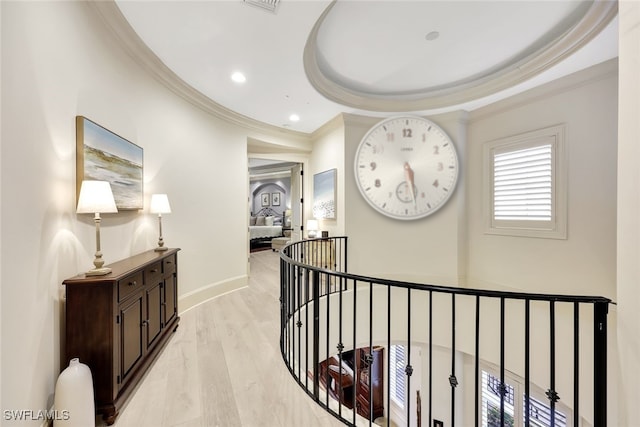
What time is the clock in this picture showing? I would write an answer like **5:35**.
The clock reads **5:28**
